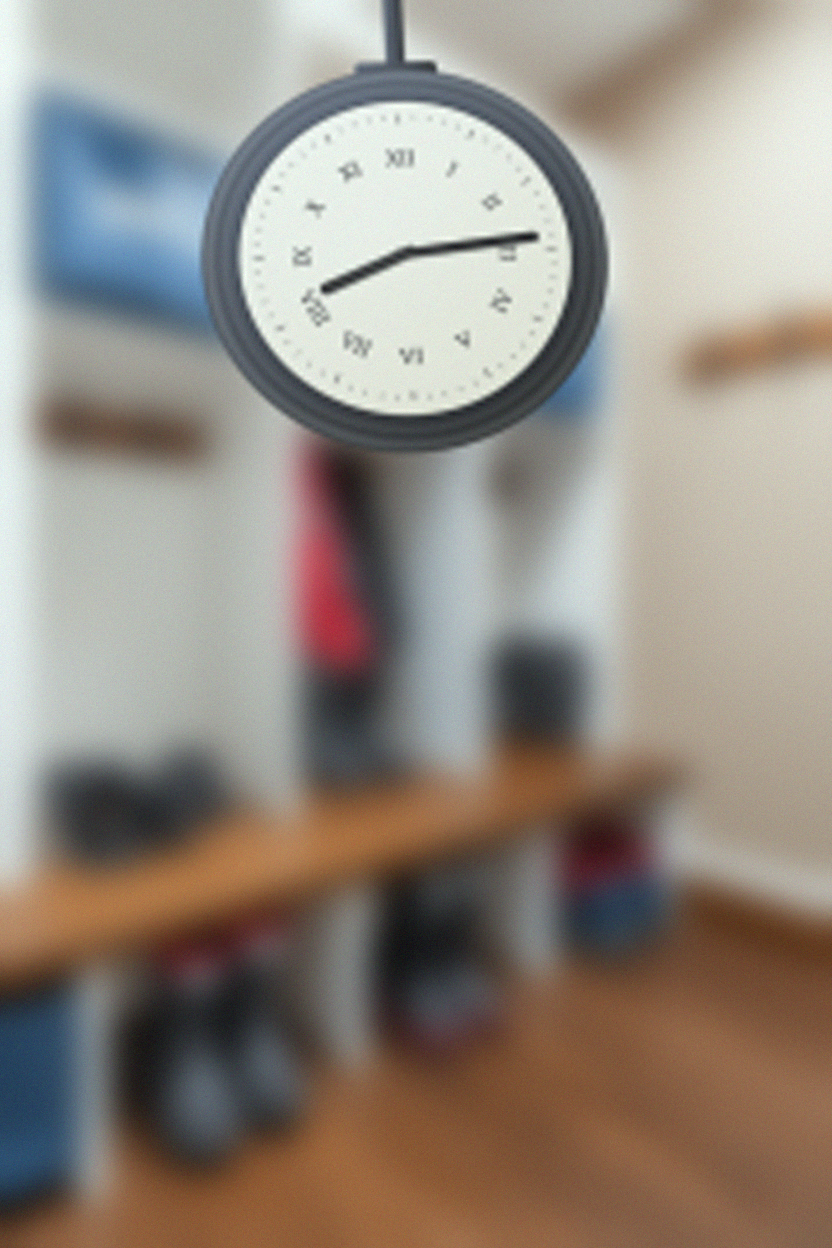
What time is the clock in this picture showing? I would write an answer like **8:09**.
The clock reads **8:14**
